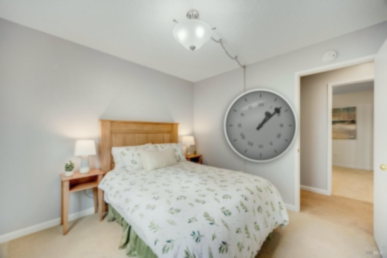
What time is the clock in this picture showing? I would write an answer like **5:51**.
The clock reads **1:08**
